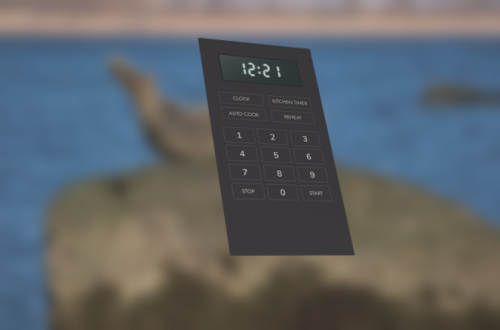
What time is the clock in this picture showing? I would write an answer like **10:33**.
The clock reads **12:21**
